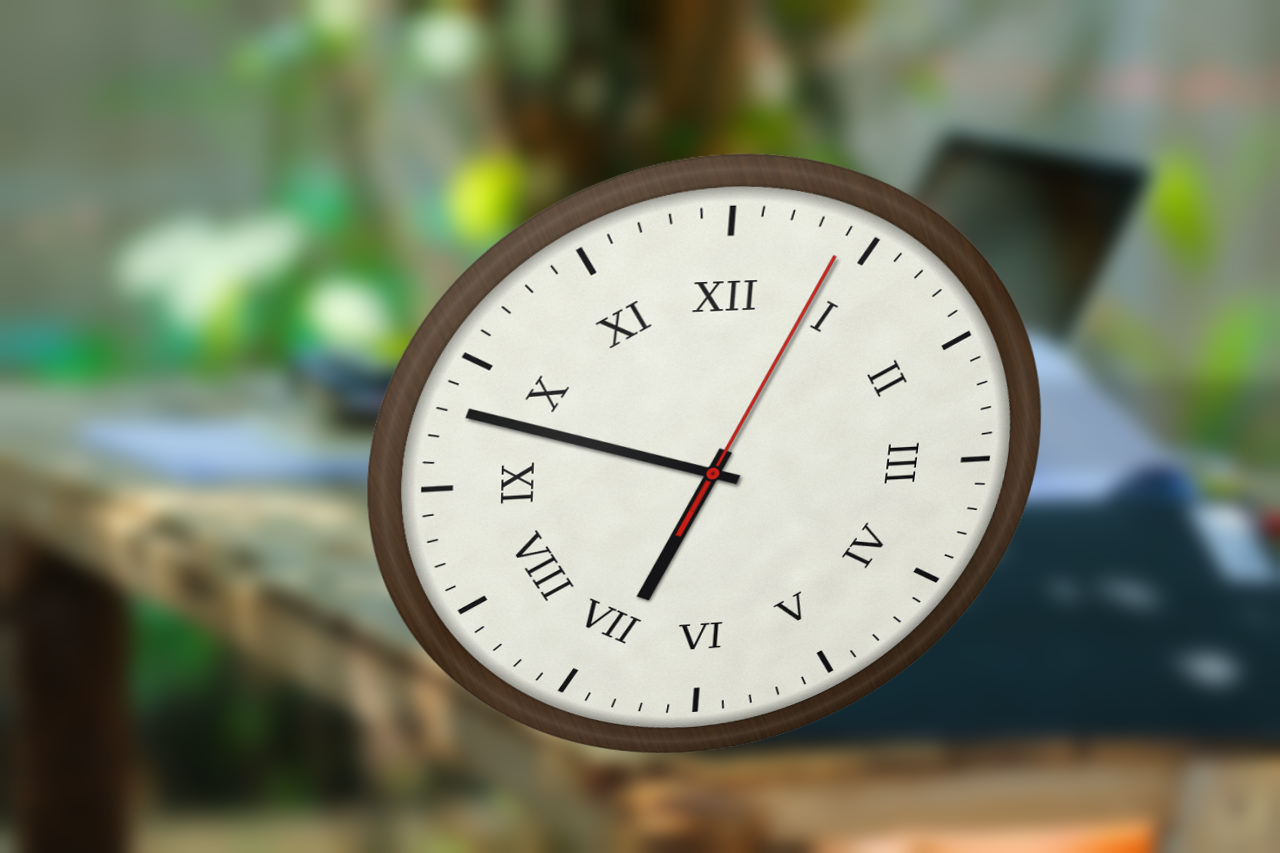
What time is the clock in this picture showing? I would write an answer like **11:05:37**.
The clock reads **6:48:04**
